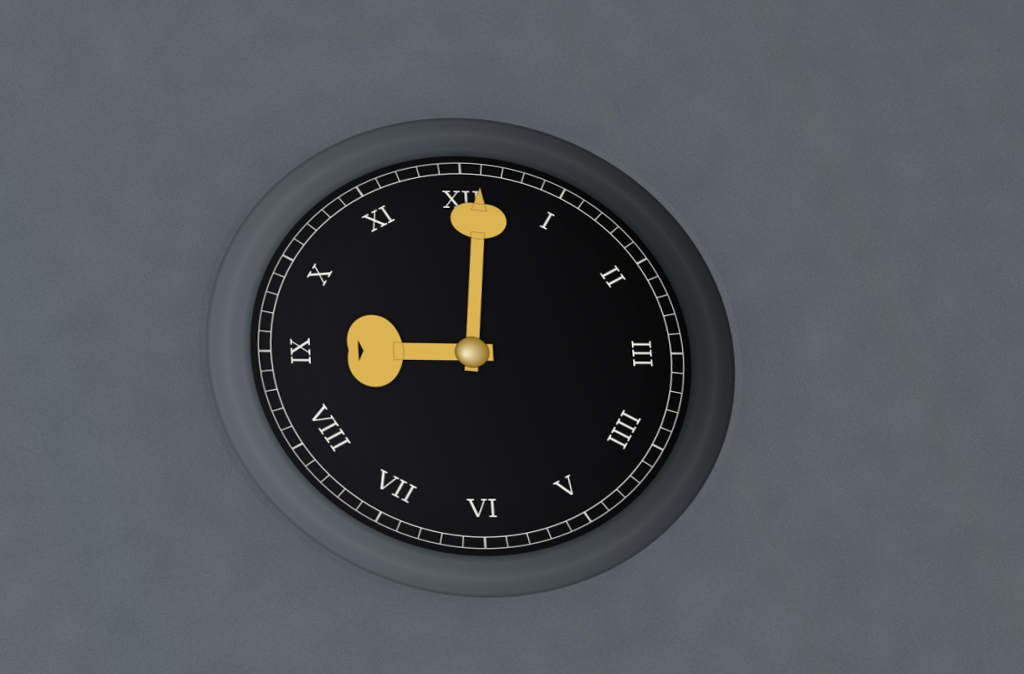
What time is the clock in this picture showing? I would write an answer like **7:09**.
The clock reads **9:01**
